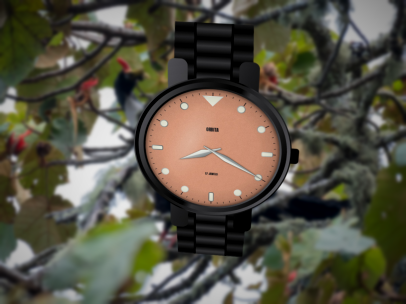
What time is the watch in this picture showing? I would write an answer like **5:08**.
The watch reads **8:20**
